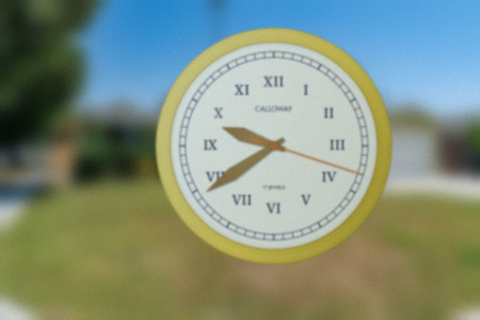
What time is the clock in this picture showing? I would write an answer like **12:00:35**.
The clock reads **9:39:18**
